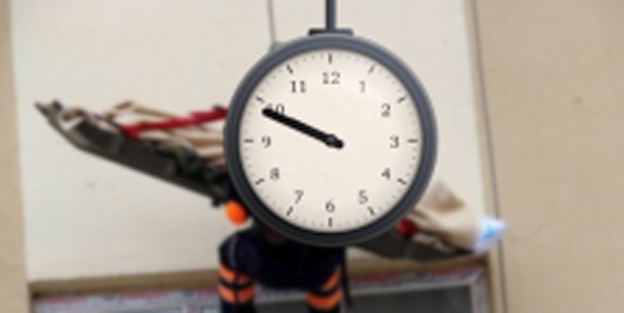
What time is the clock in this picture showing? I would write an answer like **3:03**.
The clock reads **9:49**
